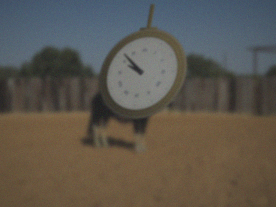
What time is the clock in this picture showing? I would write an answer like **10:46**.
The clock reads **9:52**
